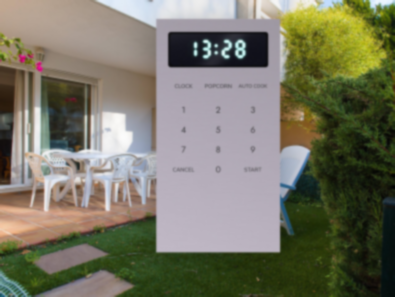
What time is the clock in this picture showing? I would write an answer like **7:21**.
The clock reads **13:28**
